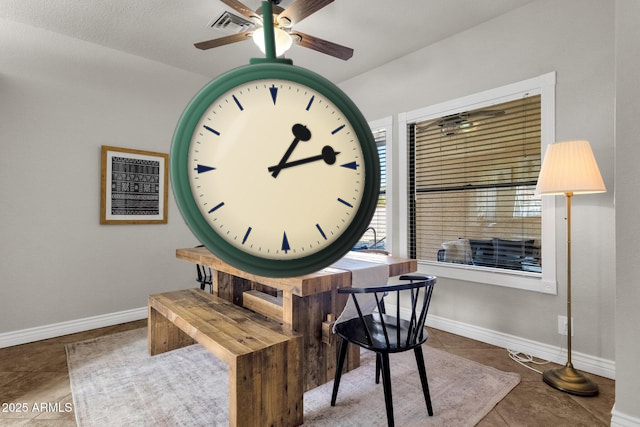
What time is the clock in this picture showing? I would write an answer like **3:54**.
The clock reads **1:13**
